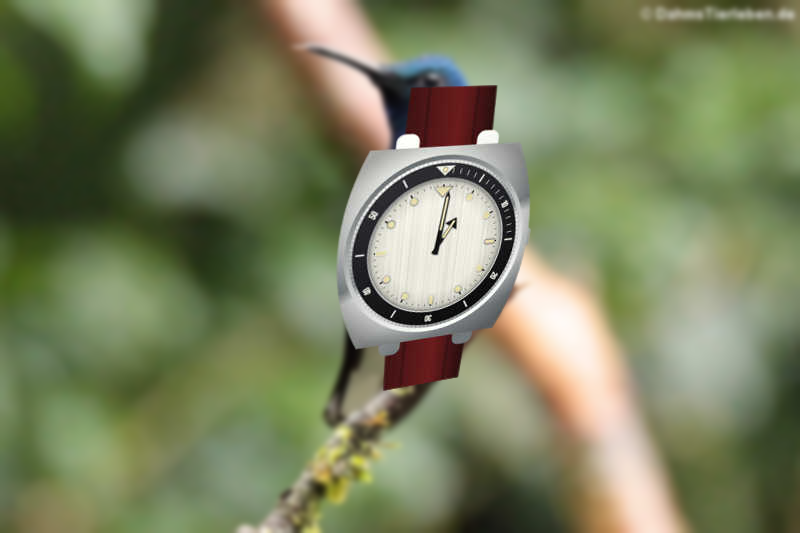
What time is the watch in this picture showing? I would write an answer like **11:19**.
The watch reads **1:01**
